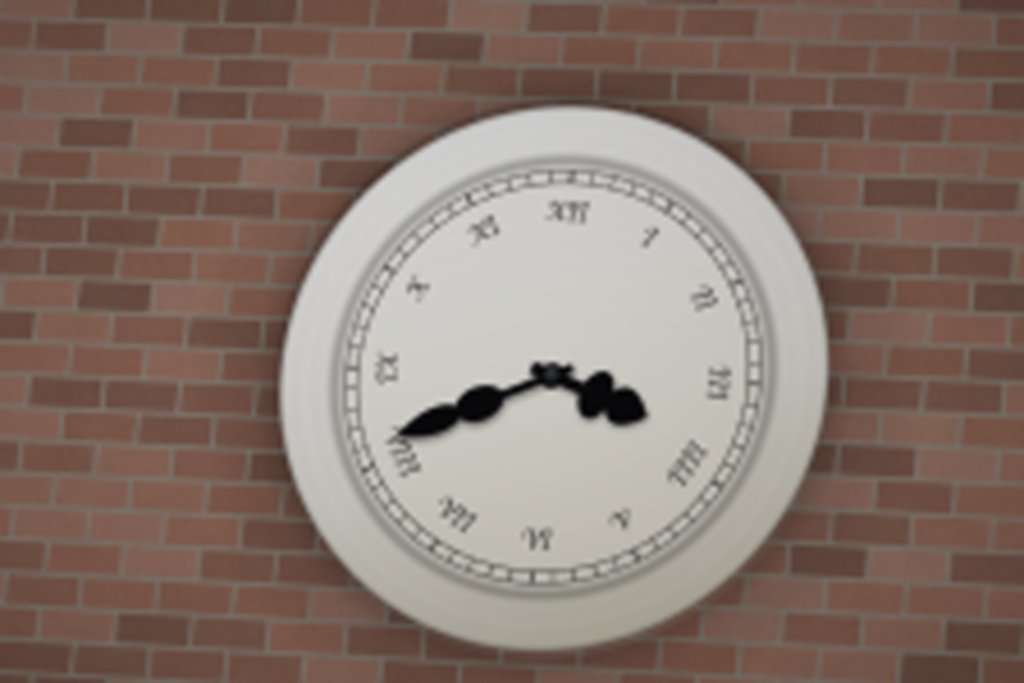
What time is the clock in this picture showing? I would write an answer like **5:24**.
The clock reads **3:41**
